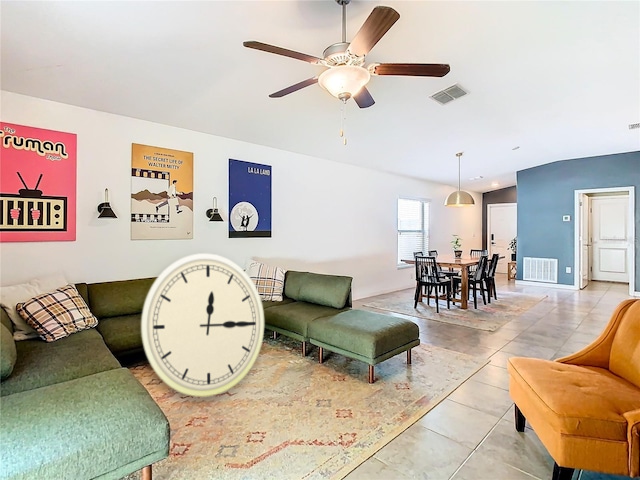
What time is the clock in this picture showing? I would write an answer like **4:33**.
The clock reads **12:15**
